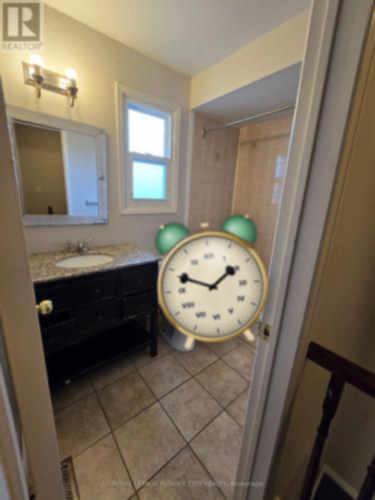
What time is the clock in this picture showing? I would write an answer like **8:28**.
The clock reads **1:49**
